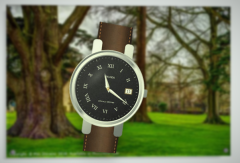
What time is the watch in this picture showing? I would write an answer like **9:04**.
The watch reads **11:20**
